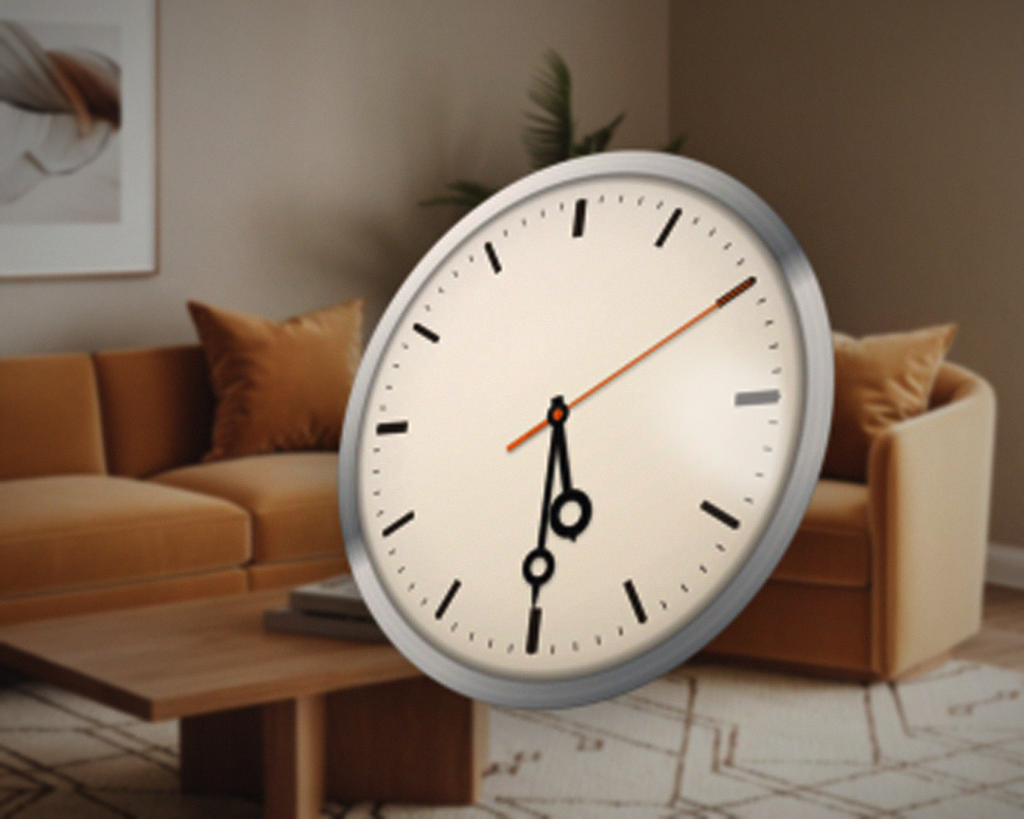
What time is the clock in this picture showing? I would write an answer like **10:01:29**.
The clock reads **5:30:10**
